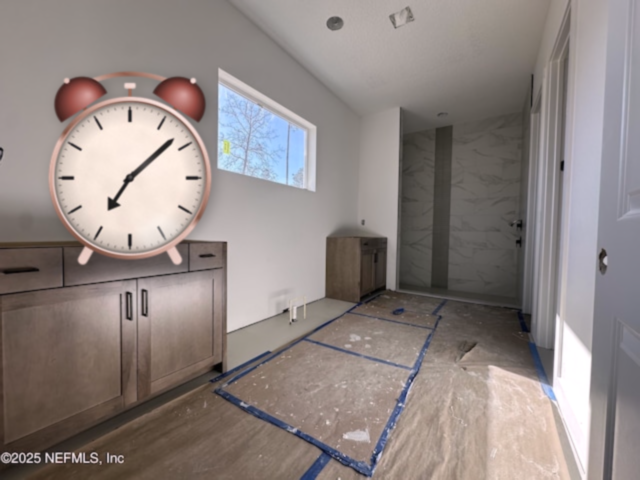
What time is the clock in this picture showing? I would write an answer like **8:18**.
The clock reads **7:08**
